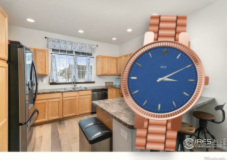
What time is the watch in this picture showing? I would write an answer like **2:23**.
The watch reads **3:10**
